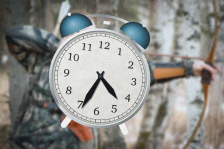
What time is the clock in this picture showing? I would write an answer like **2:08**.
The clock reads **4:34**
